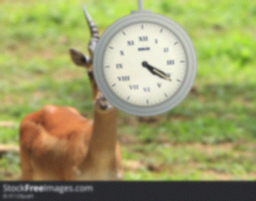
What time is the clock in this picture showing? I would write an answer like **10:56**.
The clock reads **4:21**
